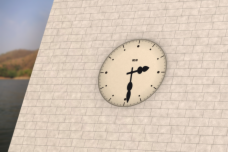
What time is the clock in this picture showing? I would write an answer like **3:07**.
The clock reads **2:29**
